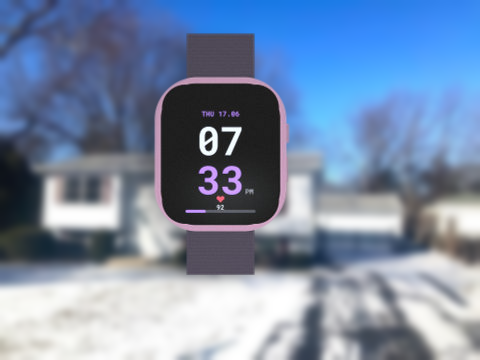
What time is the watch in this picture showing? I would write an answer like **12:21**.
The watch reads **7:33**
